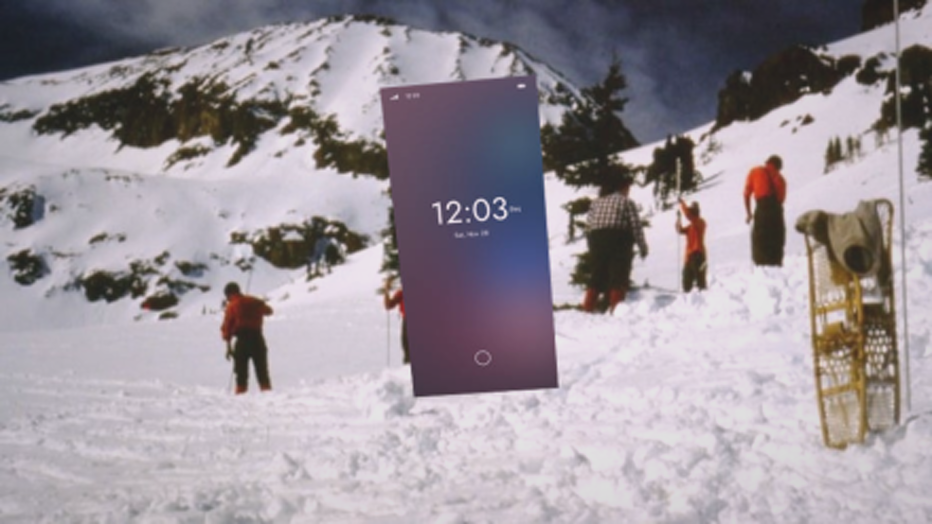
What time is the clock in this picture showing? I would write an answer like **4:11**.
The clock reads **12:03**
